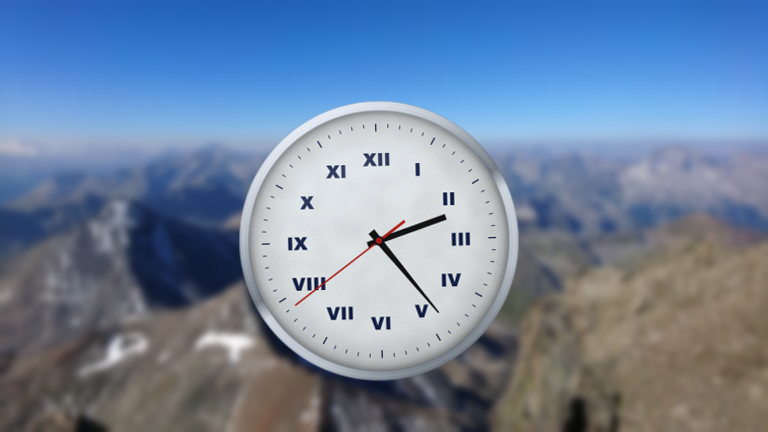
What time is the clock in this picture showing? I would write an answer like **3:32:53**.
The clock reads **2:23:39**
